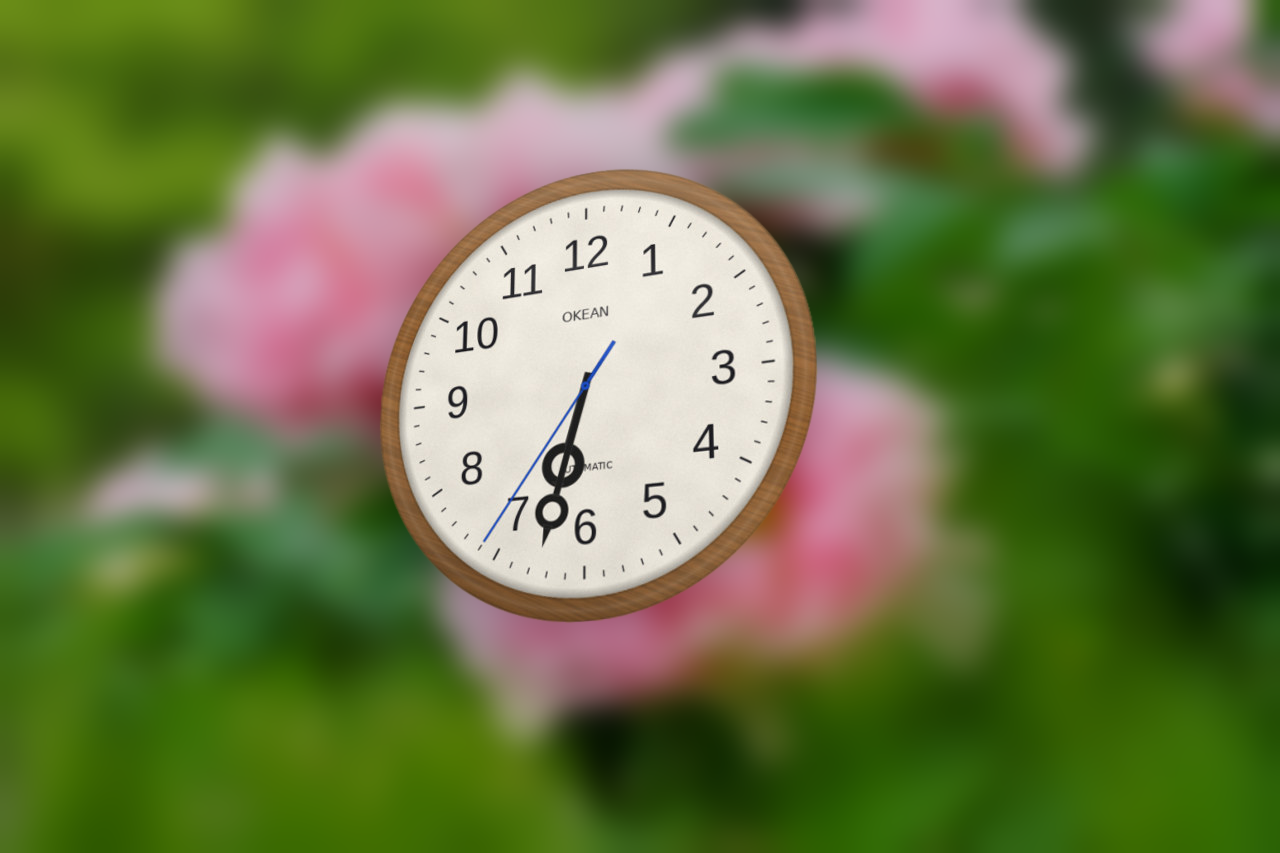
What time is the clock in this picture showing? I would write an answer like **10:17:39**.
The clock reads **6:32:36**
